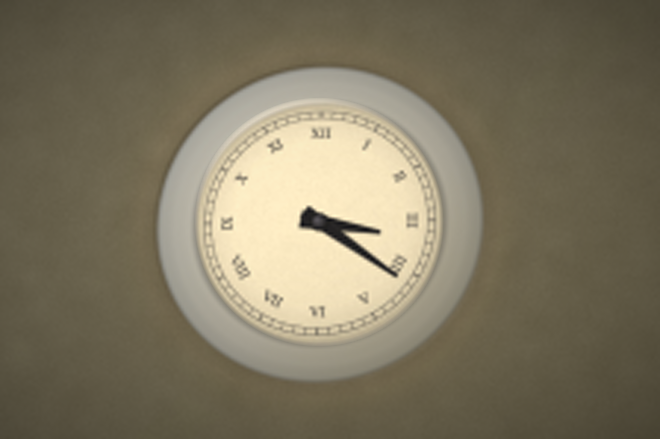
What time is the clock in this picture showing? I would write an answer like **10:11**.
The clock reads **3:21**
